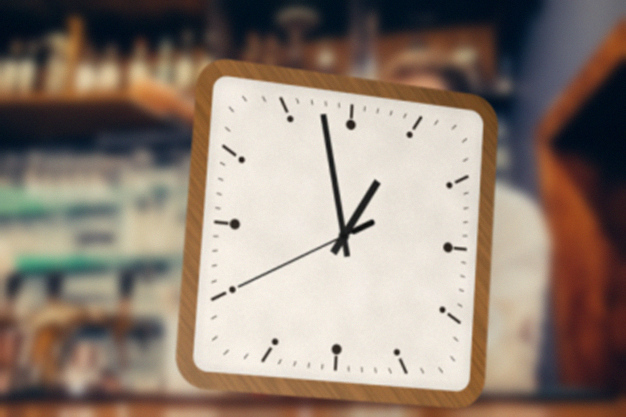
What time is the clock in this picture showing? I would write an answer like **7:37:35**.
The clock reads **12:57:40**
